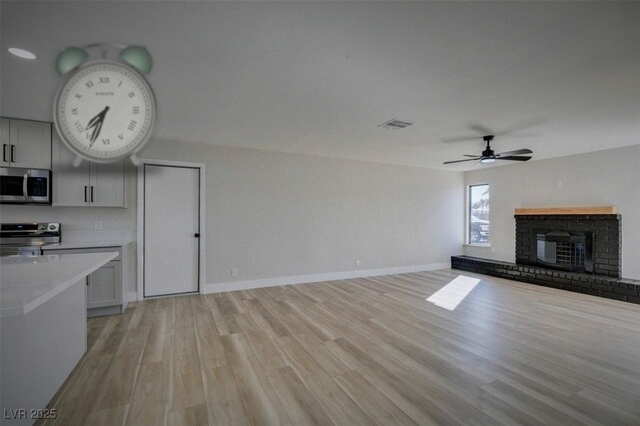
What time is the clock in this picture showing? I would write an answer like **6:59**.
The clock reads **7:34**
